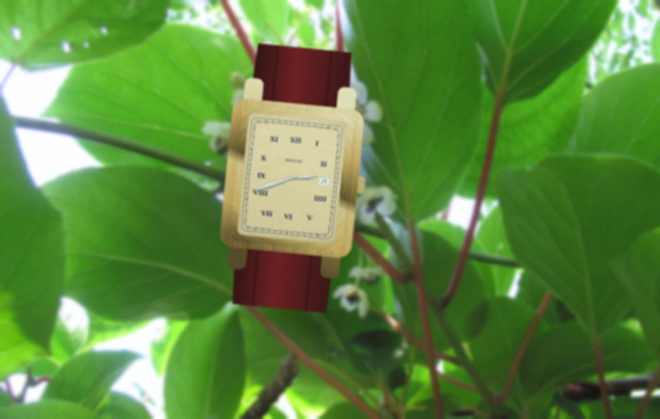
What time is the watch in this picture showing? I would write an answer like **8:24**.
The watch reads **2:41**
